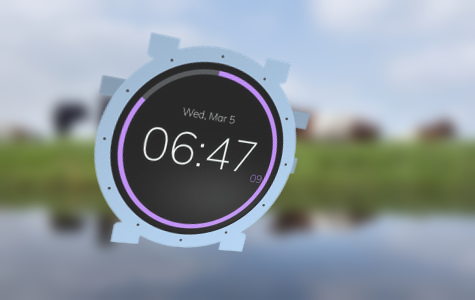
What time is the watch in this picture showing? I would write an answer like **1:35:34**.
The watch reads **6:47:09**
